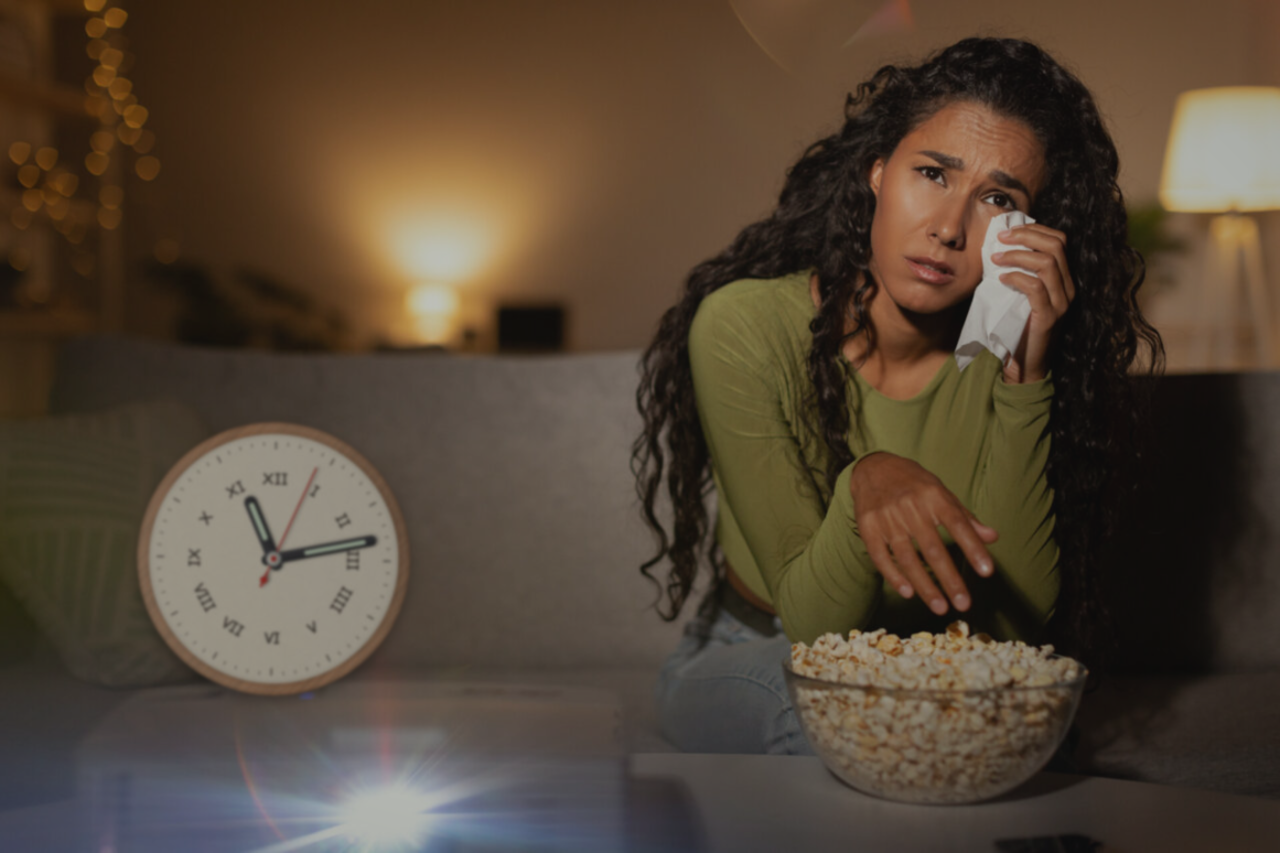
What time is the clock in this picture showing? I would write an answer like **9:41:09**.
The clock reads **11:13:04**
